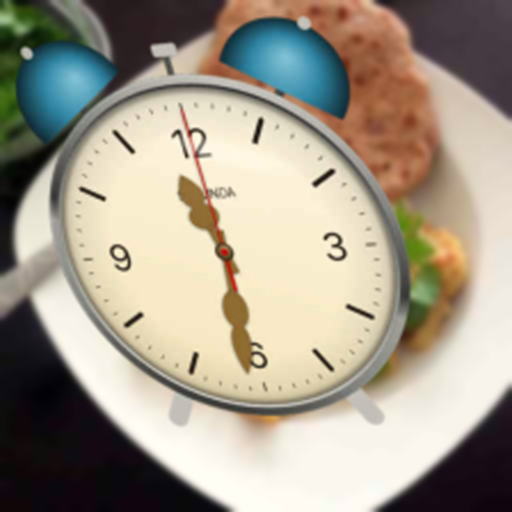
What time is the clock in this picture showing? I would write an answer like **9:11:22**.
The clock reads **11:31:00**
